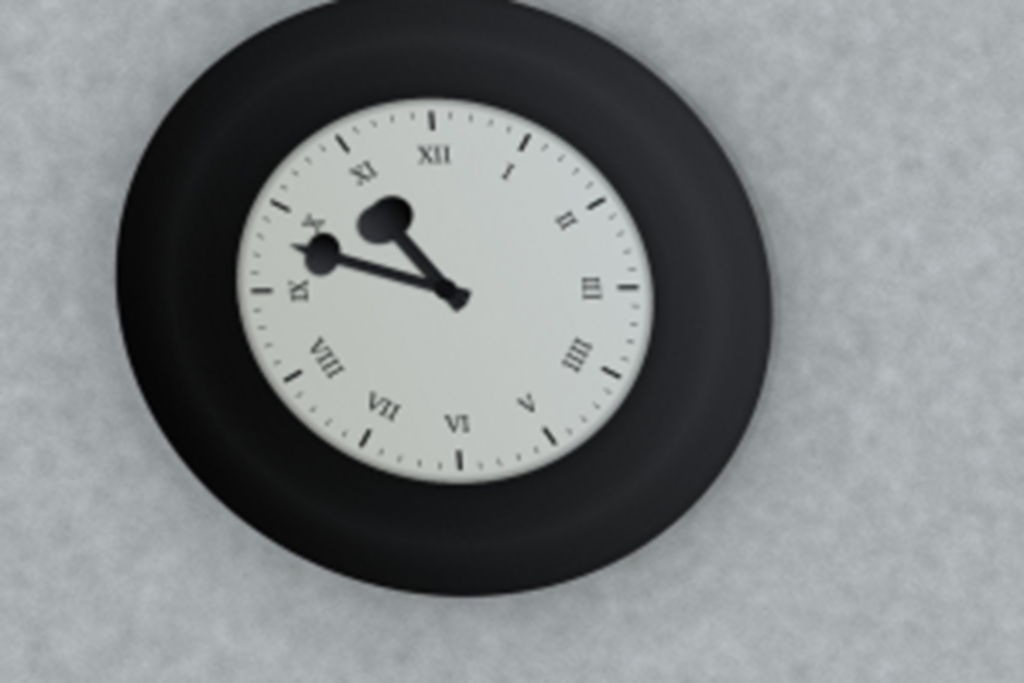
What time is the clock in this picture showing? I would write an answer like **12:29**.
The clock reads **10:48**
